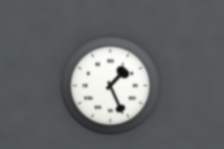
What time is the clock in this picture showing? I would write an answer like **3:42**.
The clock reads **1:26**
